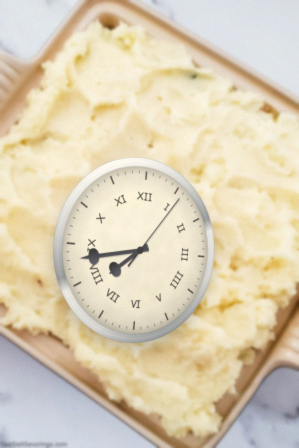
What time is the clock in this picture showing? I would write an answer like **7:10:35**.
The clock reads **7:43:06**
